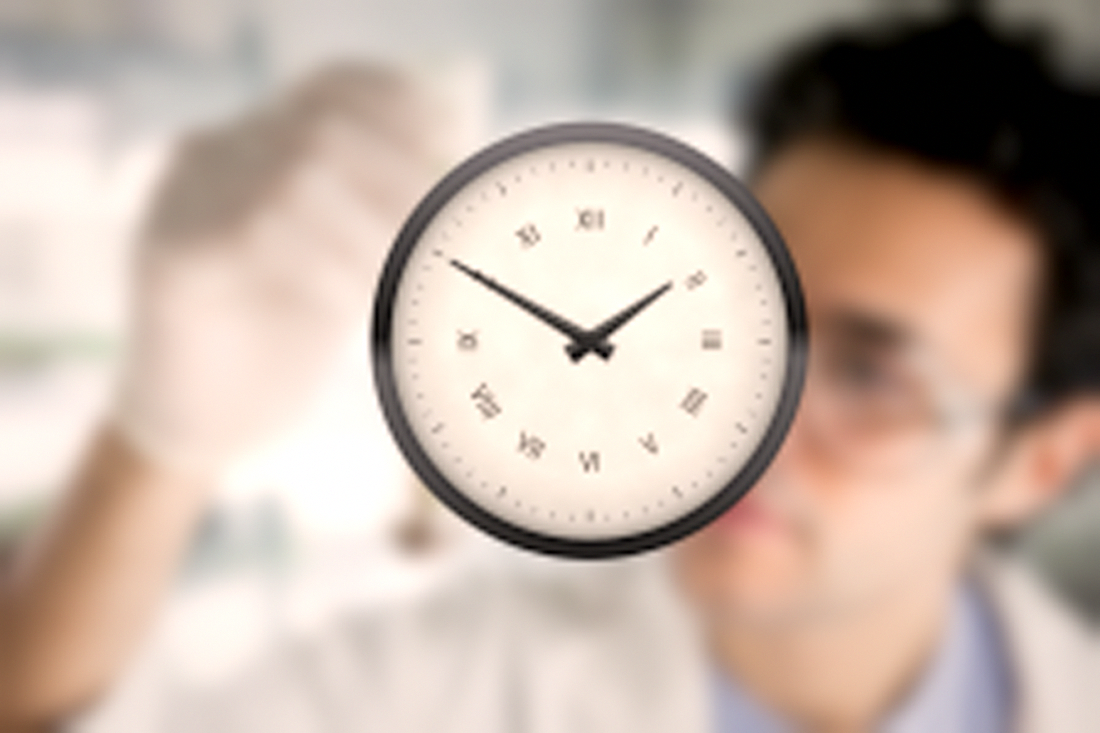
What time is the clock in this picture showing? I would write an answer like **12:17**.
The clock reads **1:50**
